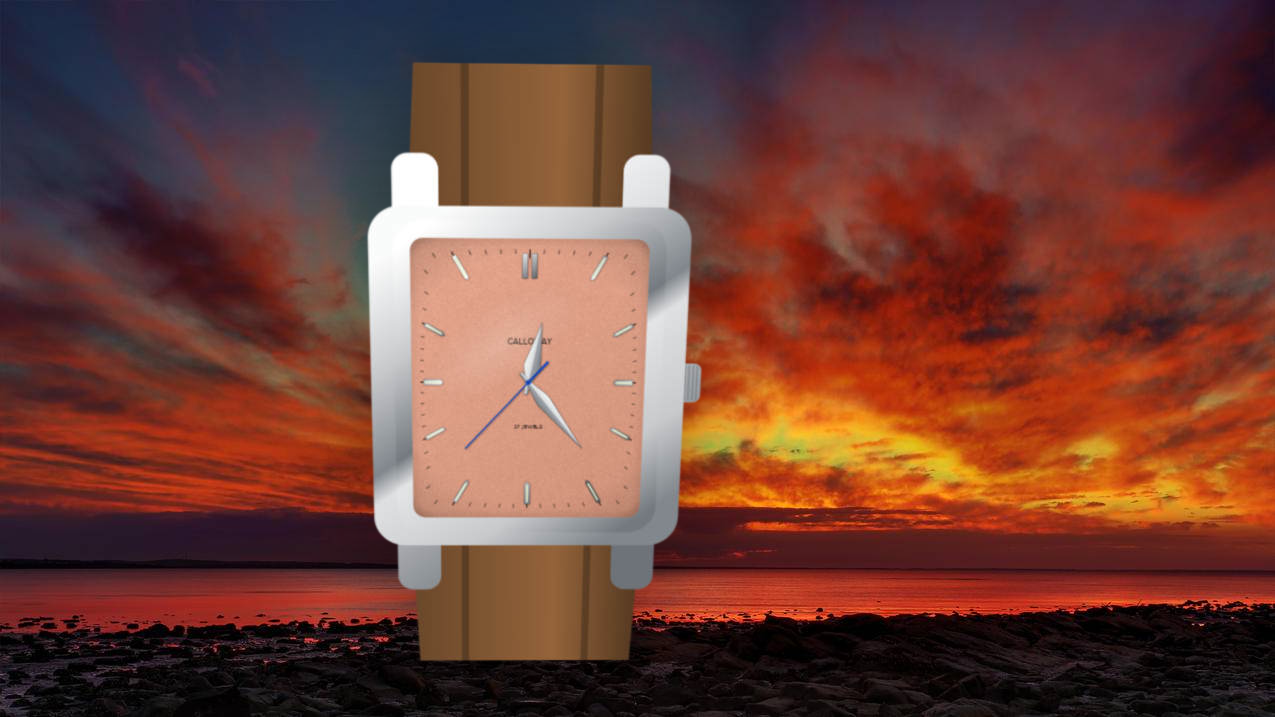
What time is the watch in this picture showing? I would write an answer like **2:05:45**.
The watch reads **12:23:37**
